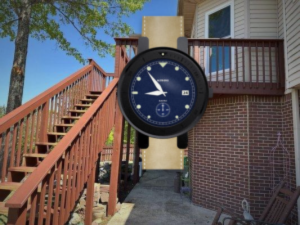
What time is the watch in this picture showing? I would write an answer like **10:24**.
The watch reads **8:54**
